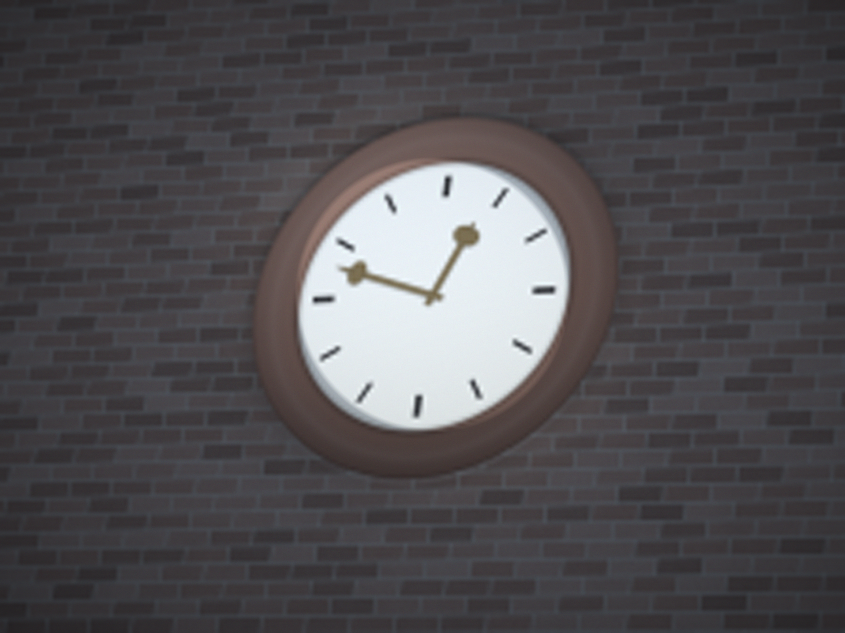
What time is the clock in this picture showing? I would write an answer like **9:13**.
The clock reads **12:48**
